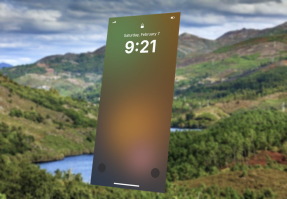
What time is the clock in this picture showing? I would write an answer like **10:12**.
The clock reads **9:21**
